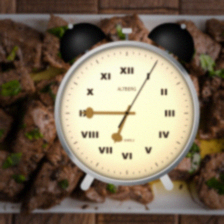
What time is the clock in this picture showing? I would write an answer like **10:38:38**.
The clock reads **6:45:05**
